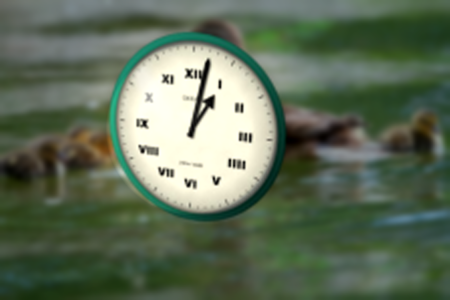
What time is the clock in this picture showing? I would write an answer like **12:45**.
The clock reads **1:02**
